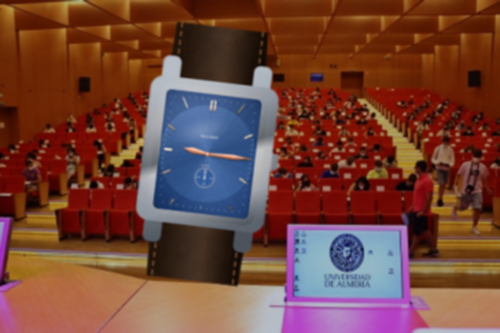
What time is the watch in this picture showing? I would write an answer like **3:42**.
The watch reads **9:15**
